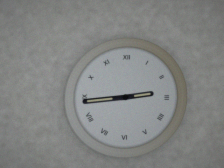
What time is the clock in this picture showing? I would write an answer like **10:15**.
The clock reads **2:44**
